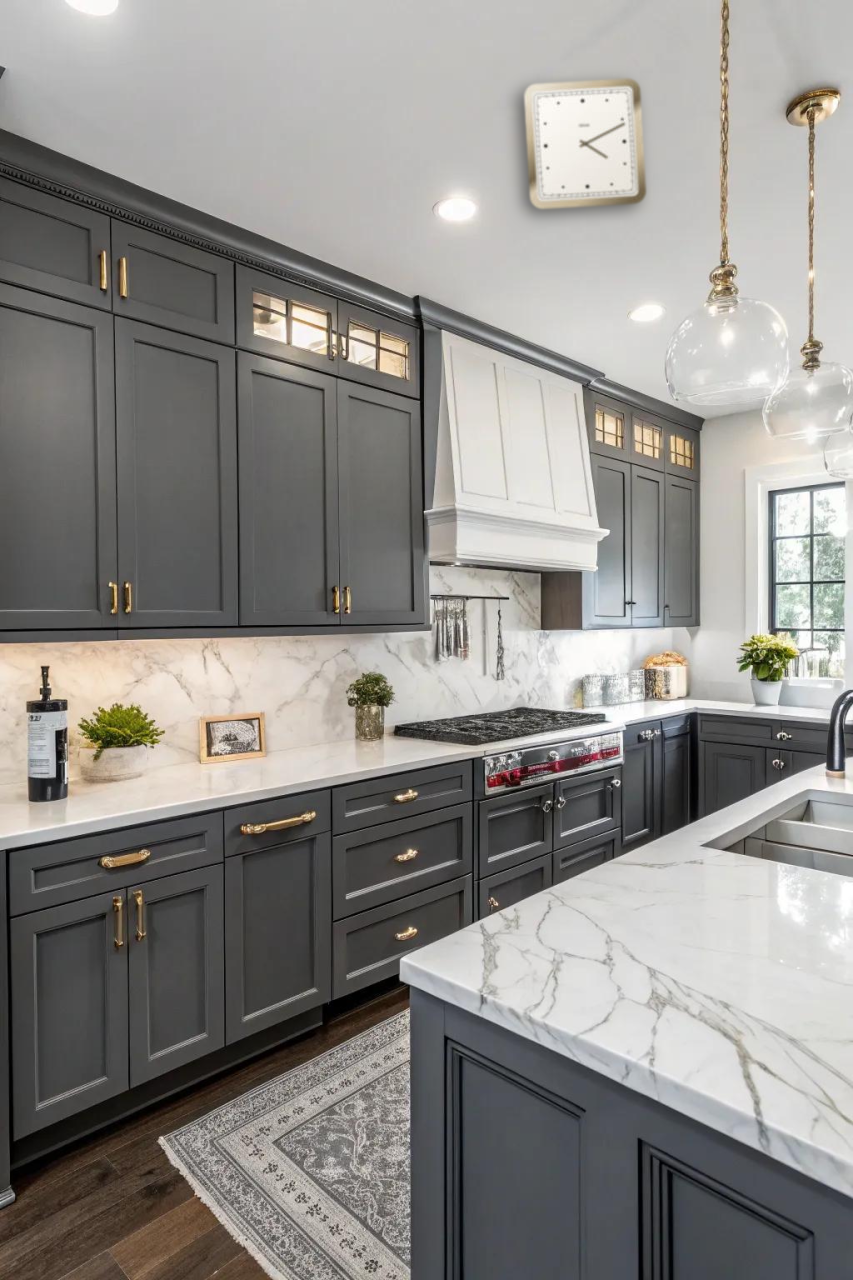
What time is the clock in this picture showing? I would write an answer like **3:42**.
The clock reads **4:11**
